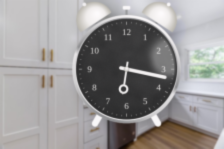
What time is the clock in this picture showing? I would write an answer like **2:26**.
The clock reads **6:17**
